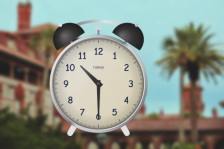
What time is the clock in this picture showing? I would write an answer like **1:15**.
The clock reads **10:30**
